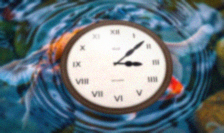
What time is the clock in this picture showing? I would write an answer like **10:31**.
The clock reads **3:08**
